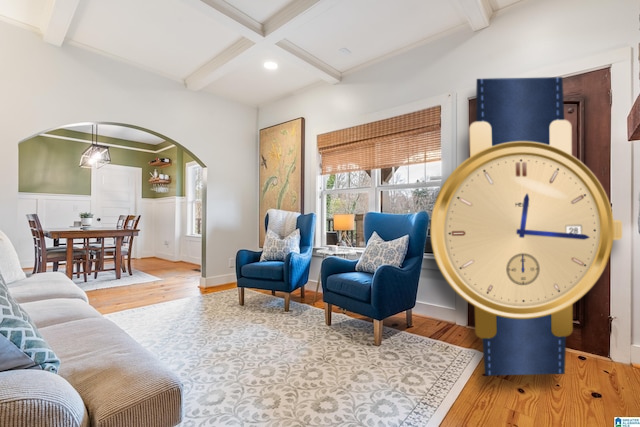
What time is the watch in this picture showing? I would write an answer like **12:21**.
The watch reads **12:16**
